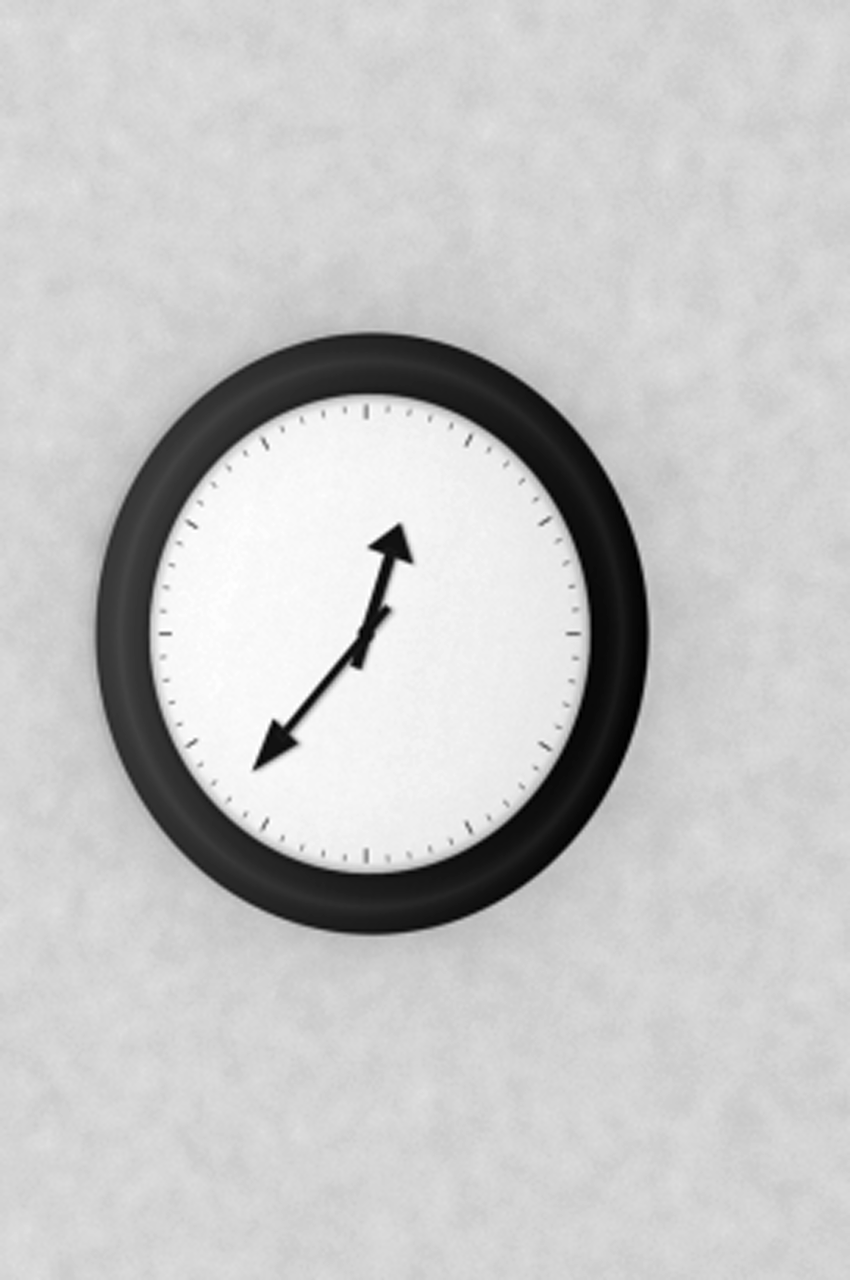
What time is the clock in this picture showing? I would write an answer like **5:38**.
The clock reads **12:37**
